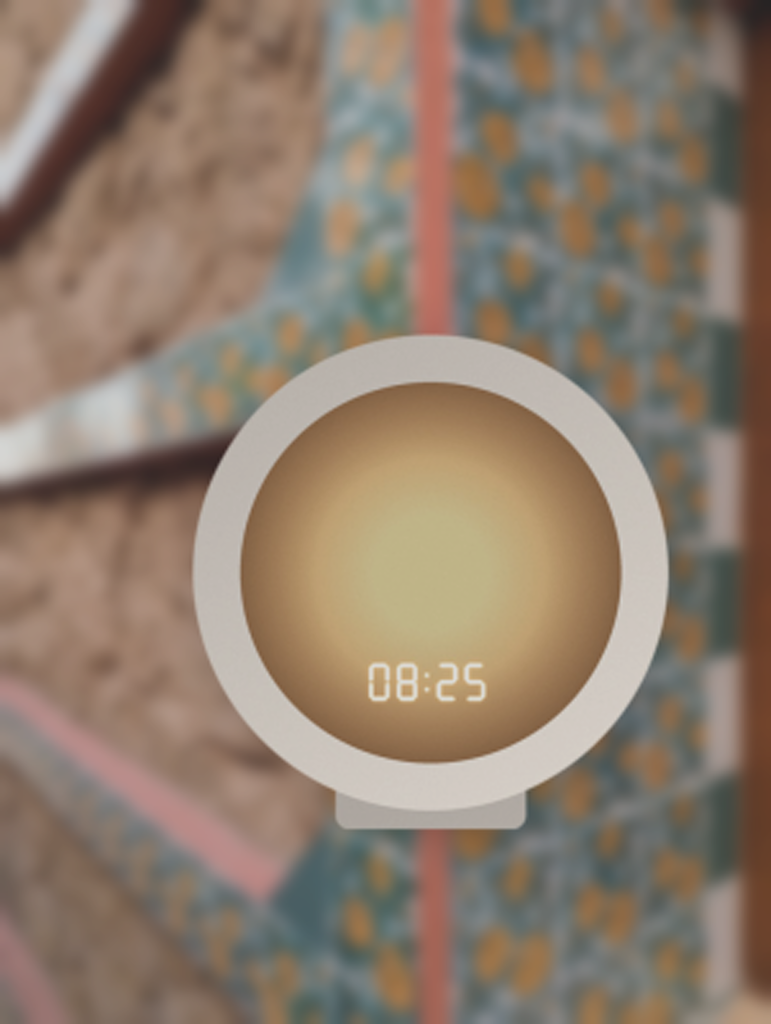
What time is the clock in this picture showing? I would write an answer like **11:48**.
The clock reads **8:25**
